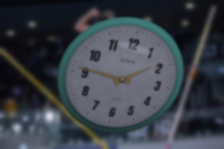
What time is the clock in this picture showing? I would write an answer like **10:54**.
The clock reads **1:46**
